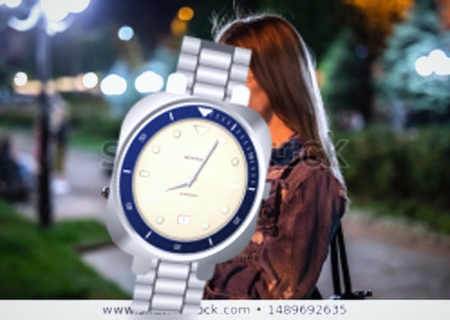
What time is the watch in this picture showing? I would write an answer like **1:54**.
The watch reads **8:04**
